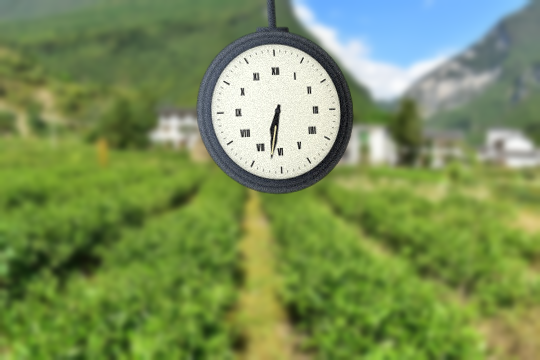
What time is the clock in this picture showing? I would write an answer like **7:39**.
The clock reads **6:32**
